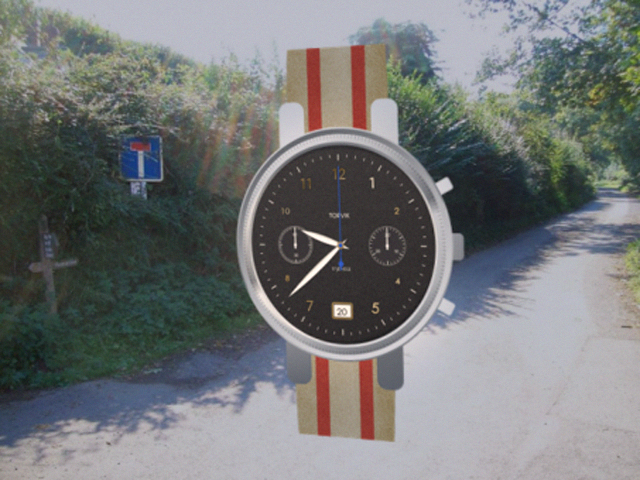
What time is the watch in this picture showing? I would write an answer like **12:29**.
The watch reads **9:38**
